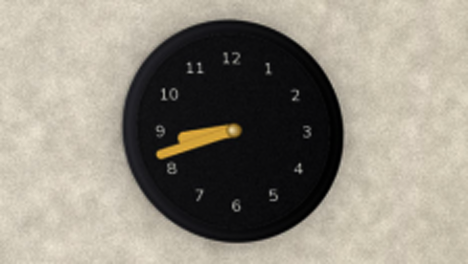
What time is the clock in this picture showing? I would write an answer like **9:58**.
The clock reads **8:42**
